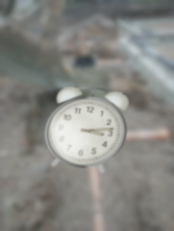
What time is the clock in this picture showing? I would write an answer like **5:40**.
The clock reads **3:13**
